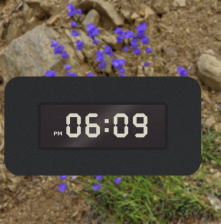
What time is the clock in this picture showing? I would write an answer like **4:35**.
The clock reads **6:09**
